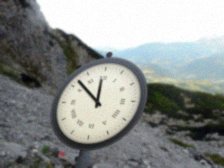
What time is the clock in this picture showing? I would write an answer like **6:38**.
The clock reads **11:52**
